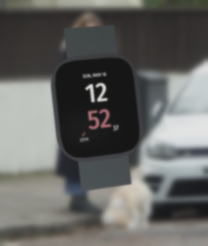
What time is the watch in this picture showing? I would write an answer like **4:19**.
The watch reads **12:52**
